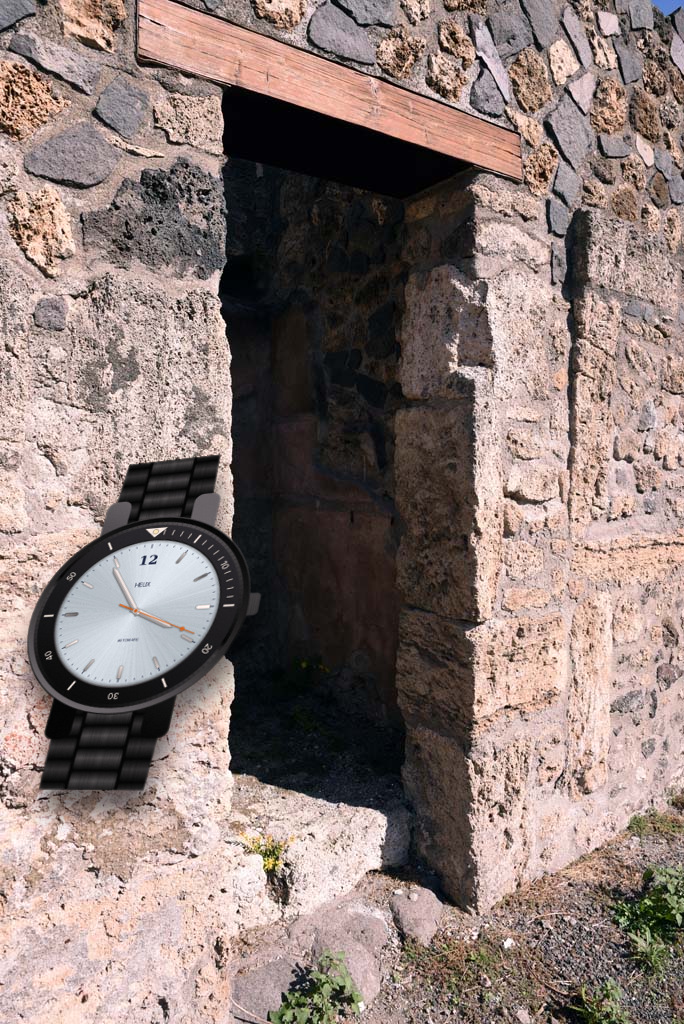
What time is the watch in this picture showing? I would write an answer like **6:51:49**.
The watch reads **3:54:19**
